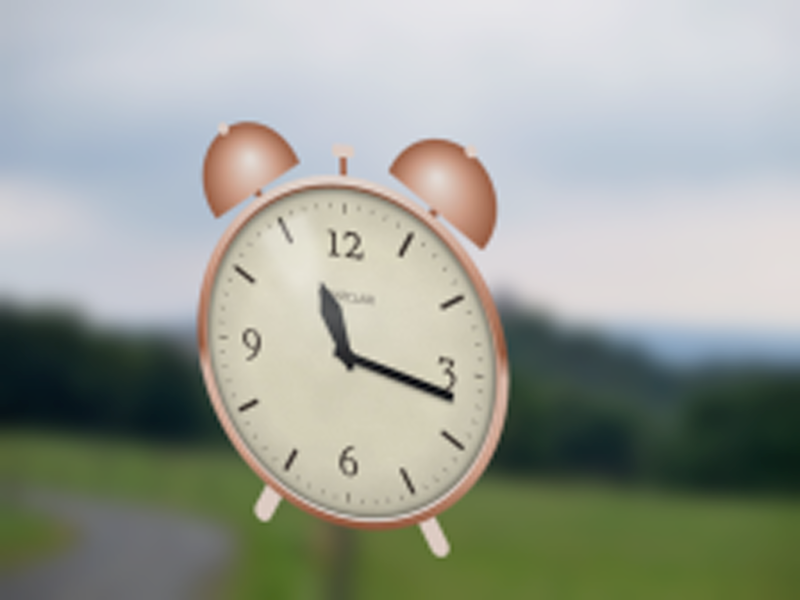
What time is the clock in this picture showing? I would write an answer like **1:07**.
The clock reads **11:17**
